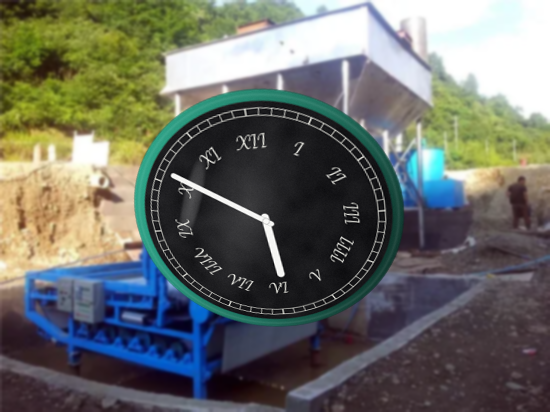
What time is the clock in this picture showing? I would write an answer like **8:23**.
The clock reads **5:51**
